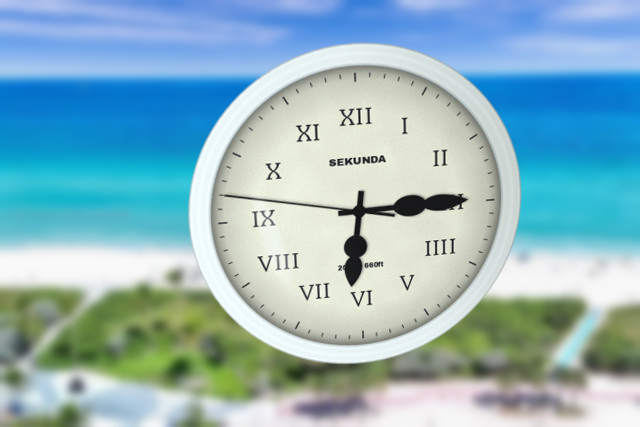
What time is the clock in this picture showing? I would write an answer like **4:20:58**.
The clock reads **6:14:47**
